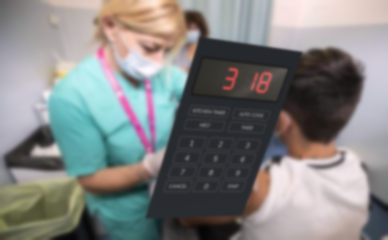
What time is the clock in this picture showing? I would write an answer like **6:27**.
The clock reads **3:18**
